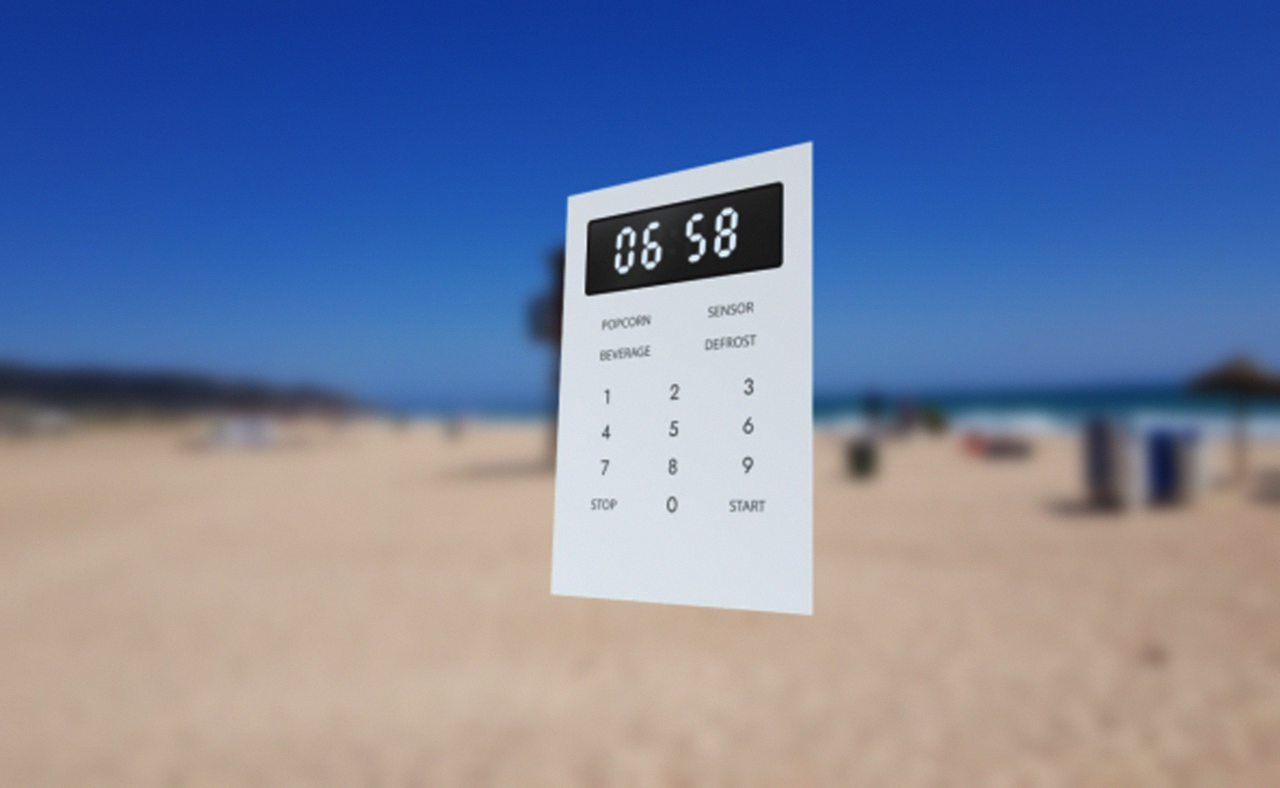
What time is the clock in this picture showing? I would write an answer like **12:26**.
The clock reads **6:58**
